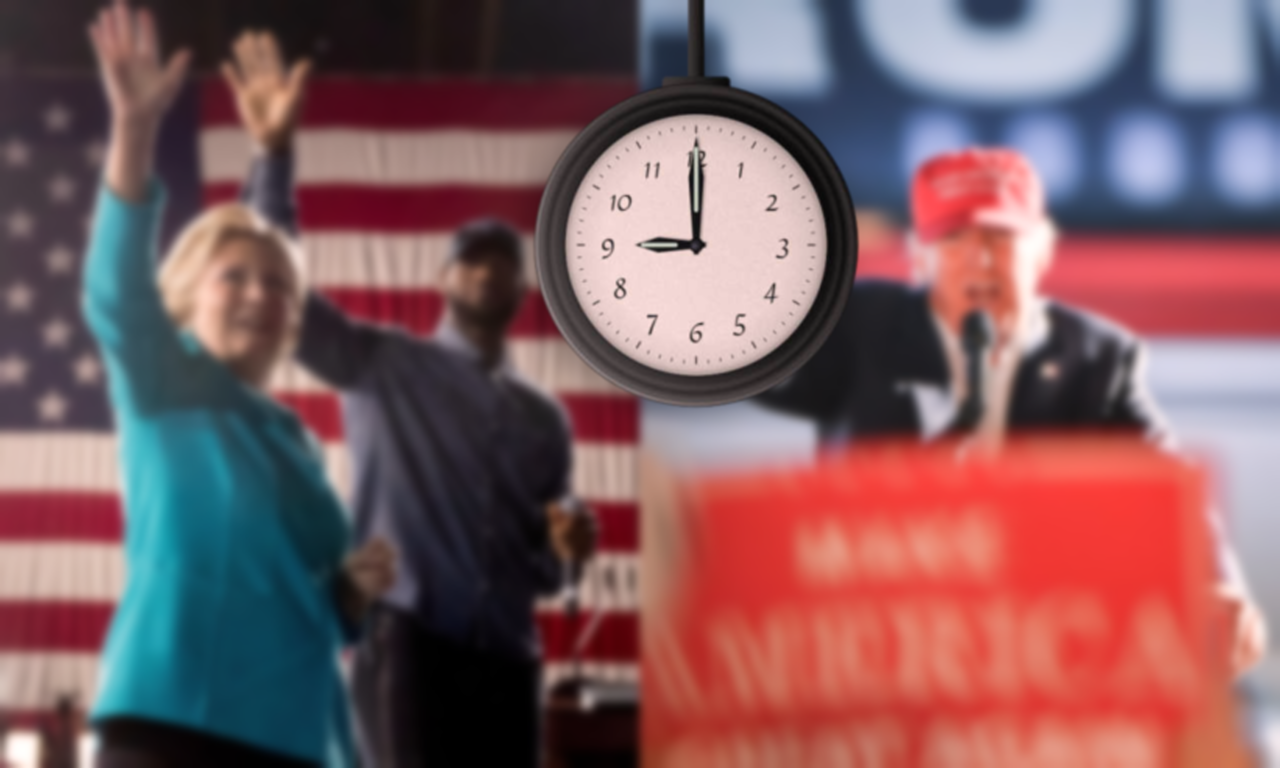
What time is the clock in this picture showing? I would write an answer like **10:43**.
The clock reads **9:00**
